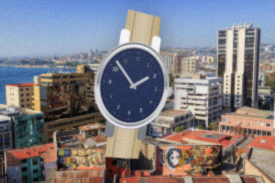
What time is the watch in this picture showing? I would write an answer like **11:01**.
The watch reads **1:52**
